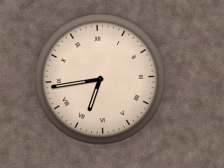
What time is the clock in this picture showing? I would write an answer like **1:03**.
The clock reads **6:44**
